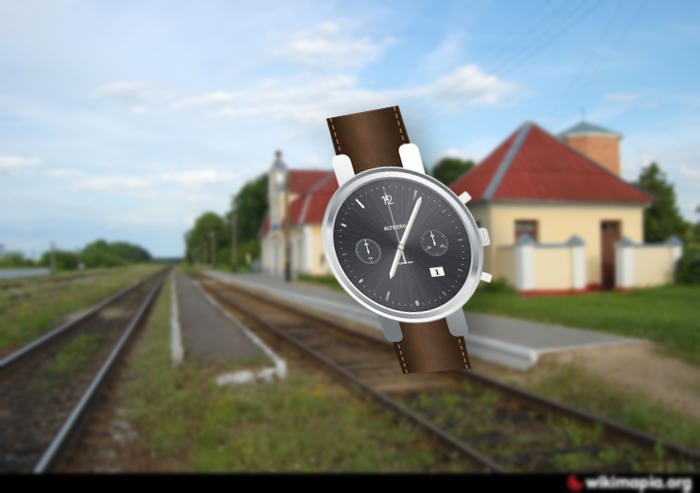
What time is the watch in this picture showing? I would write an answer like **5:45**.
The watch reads **7:06**
